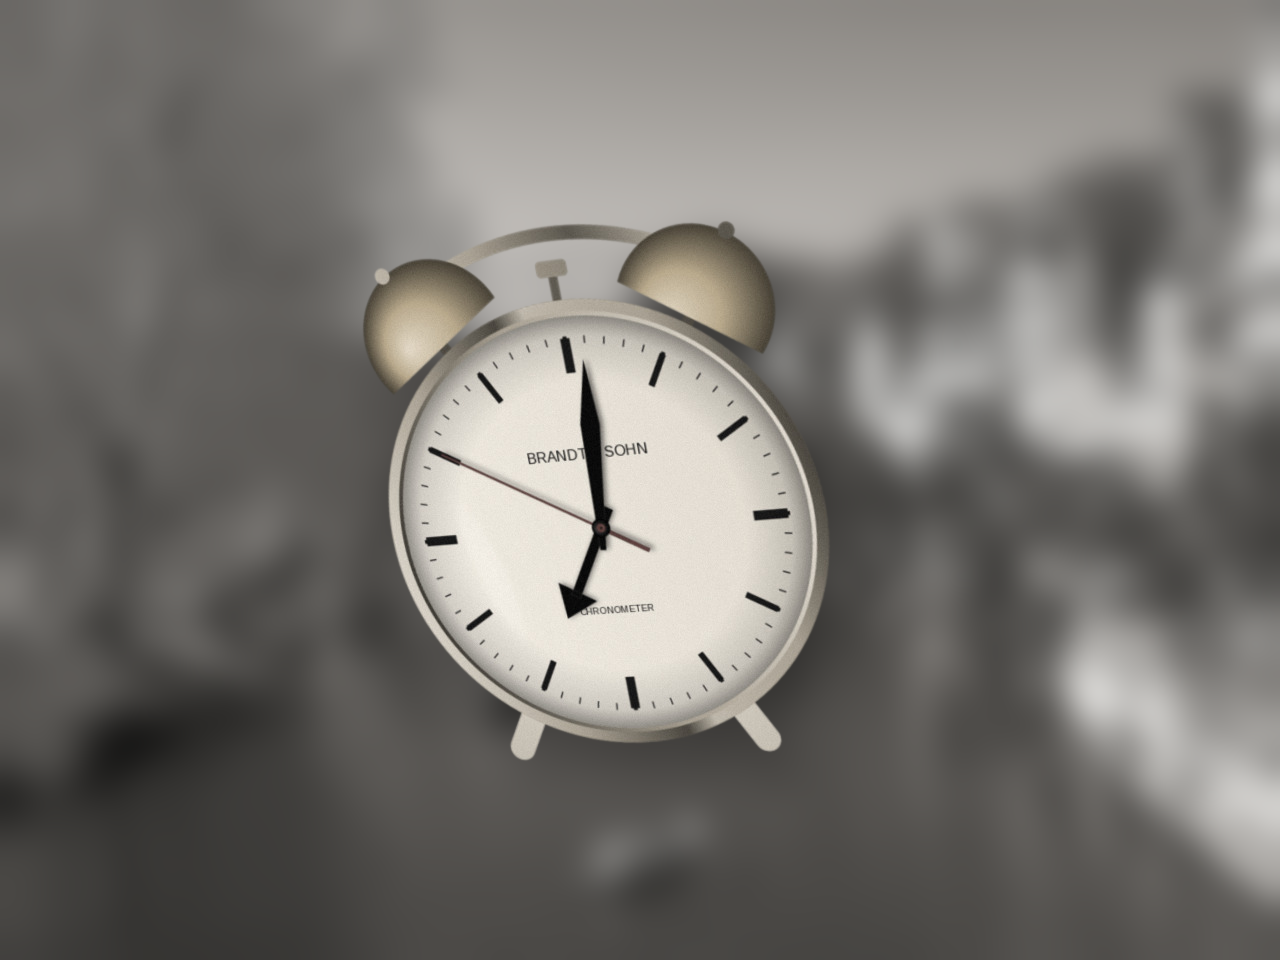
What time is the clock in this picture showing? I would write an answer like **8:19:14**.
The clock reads **7:00:50**
